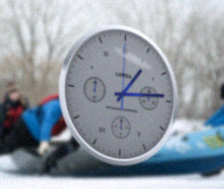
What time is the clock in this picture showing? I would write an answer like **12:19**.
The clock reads **1:14**
